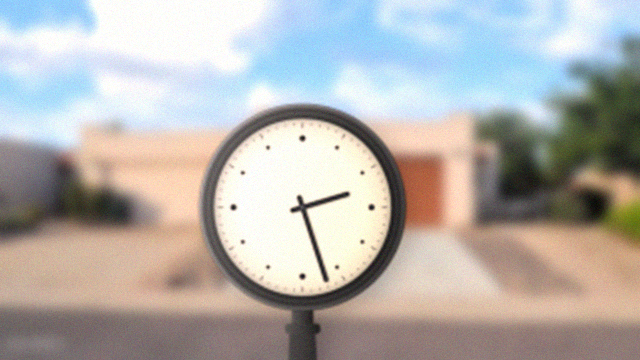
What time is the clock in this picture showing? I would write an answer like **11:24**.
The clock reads **2:27**
